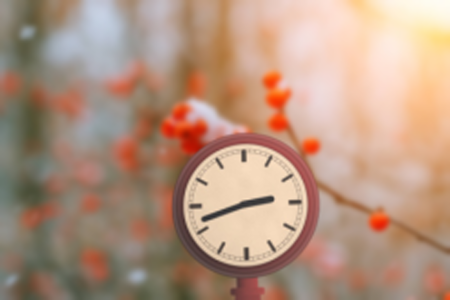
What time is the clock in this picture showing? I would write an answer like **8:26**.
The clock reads **2:42**
